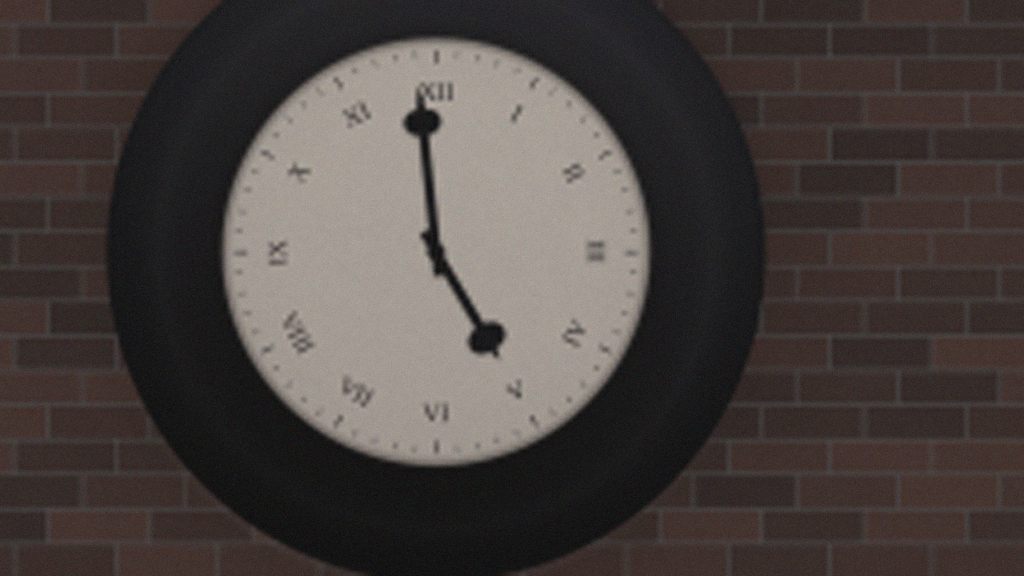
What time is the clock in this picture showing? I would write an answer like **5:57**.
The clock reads **4:59**
